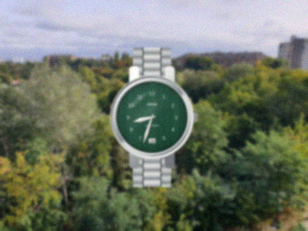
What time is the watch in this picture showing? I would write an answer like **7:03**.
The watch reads **8:33**
